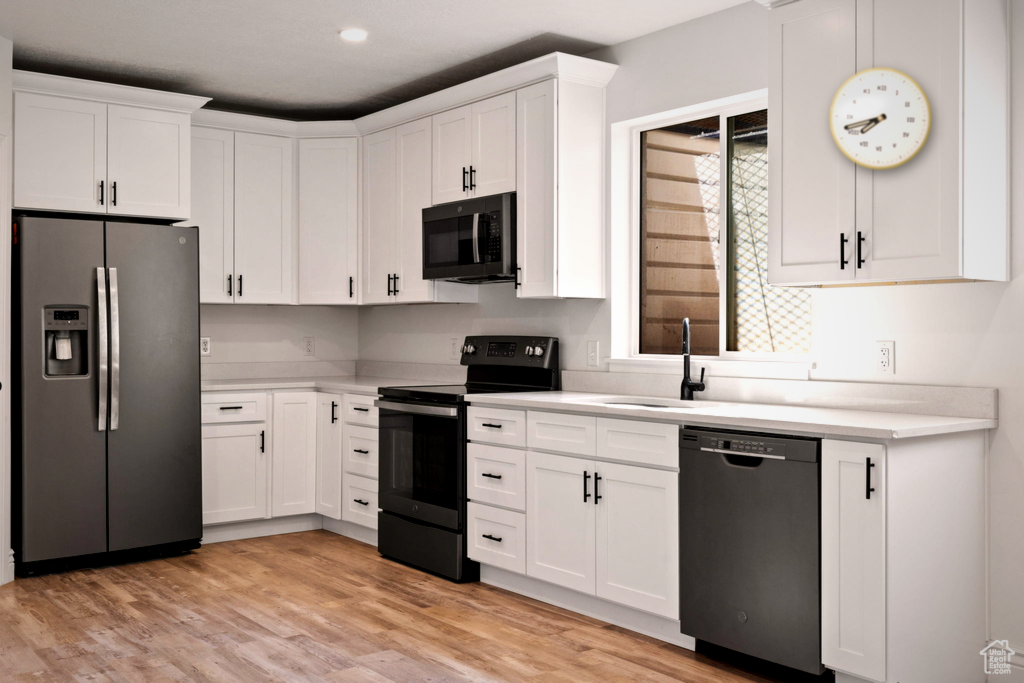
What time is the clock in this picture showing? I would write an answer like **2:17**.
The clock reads **7:42**
